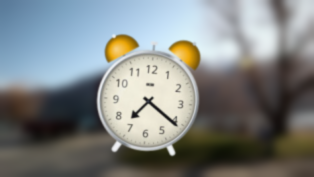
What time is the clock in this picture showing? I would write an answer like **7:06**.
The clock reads **7:21**
